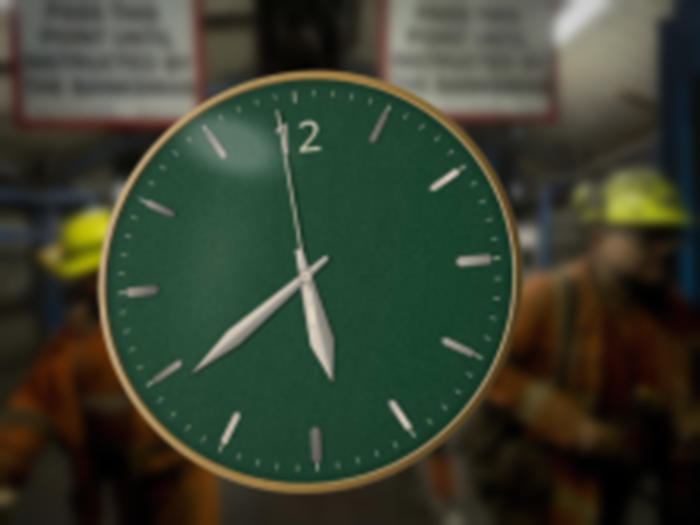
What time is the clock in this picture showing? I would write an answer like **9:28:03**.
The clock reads **5:38:59**
